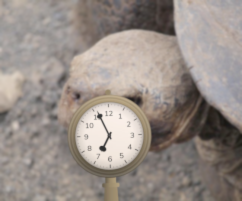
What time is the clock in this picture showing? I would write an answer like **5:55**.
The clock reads **6:56**
